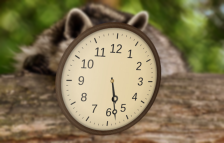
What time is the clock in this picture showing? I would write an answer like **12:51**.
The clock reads **5:28**
